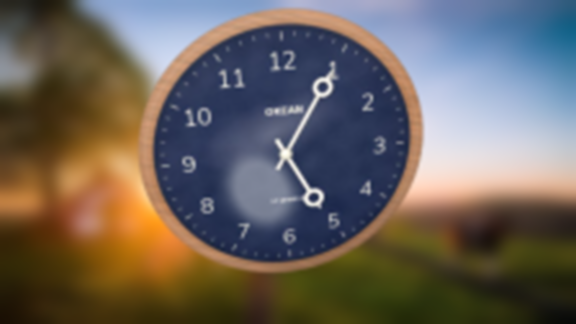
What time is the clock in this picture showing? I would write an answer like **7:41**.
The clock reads **5:05**
